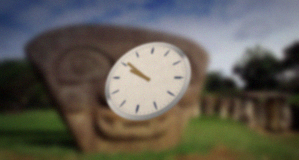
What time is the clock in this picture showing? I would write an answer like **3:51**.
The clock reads **9:51**
